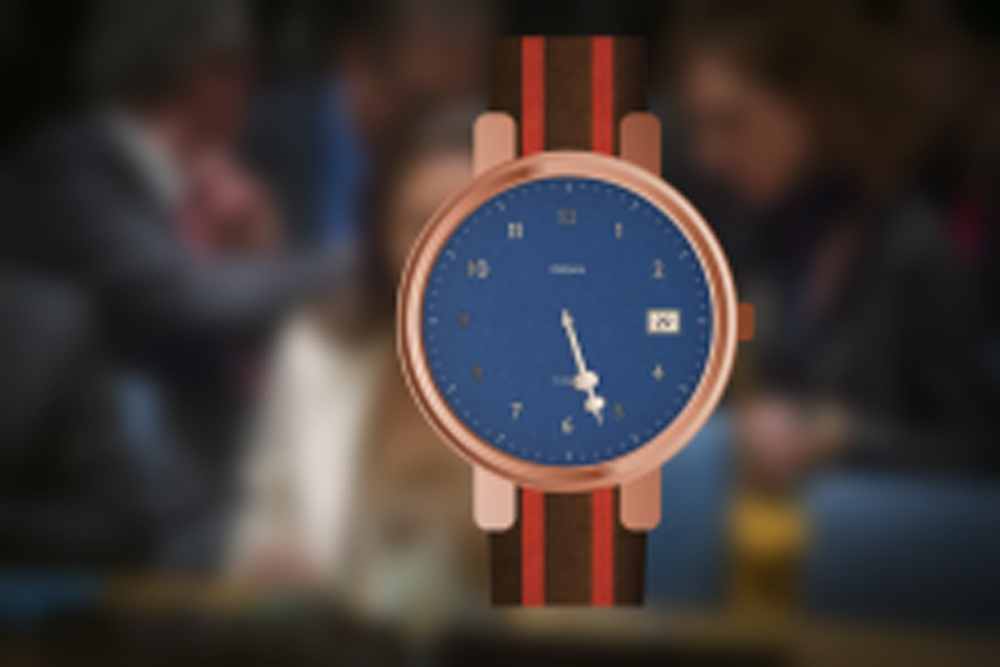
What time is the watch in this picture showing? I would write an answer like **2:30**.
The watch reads **5:27**
